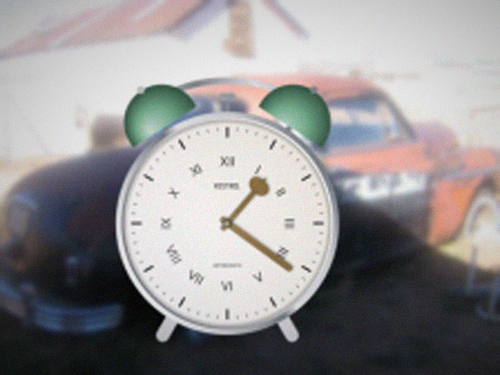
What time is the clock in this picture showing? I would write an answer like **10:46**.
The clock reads **1:21**
